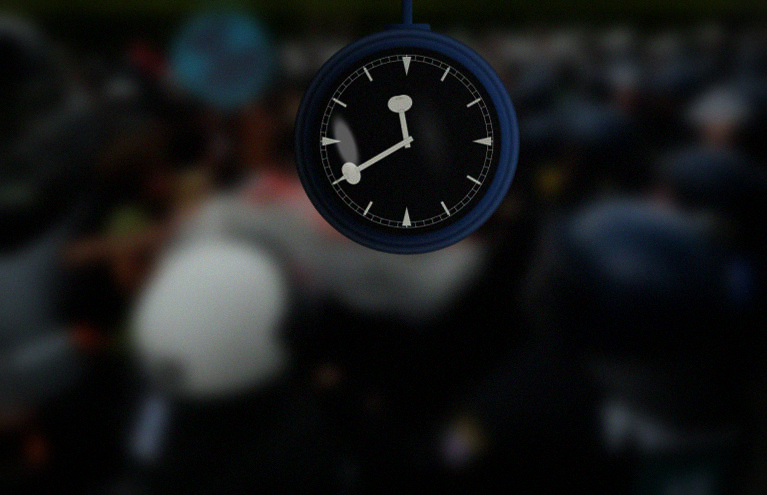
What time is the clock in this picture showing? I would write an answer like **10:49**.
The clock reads **11:40**
